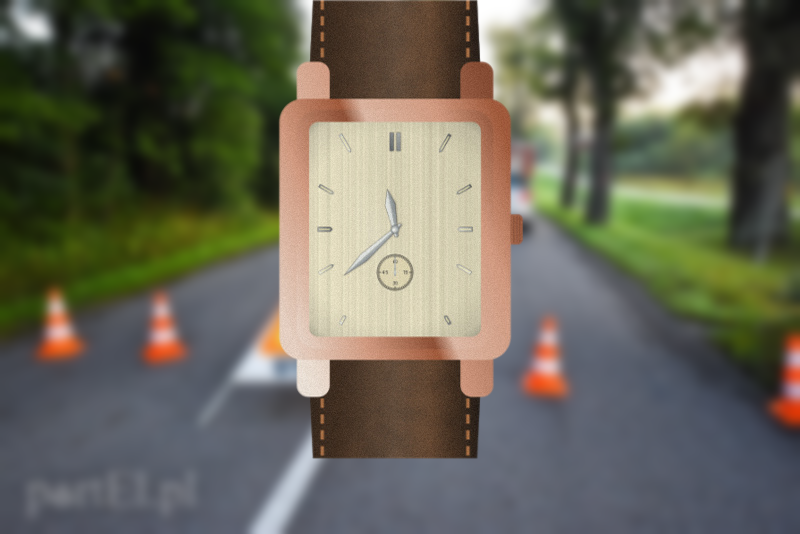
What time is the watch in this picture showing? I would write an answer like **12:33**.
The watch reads **11:38**
